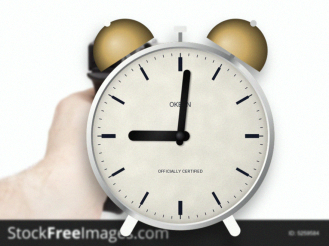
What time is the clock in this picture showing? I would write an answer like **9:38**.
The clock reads **9:01**
